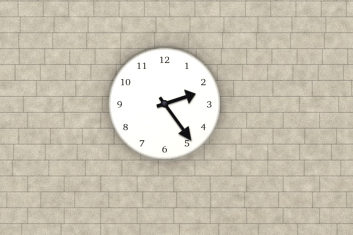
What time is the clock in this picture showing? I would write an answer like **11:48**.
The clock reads **2:24**
